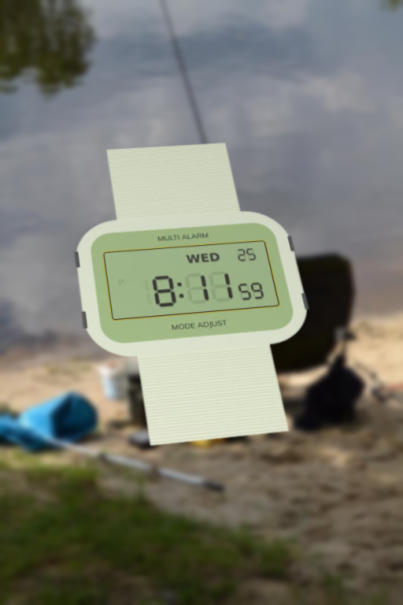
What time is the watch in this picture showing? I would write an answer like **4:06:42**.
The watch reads **8:11:59**
